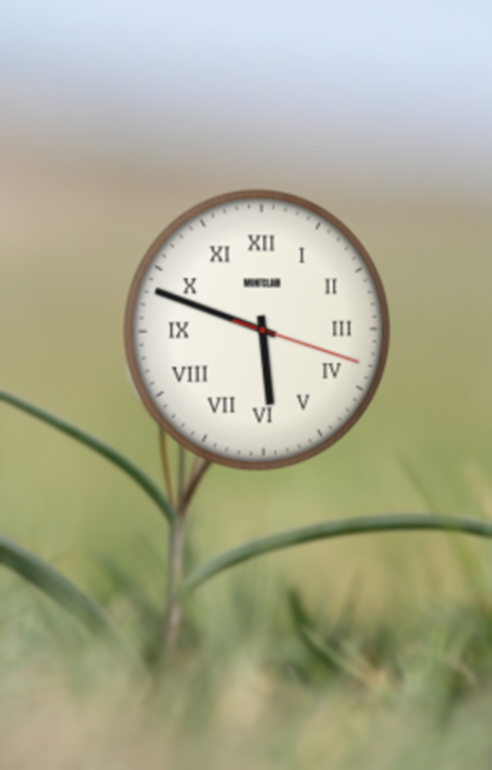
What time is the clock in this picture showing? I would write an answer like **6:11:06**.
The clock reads **5:48:18**
